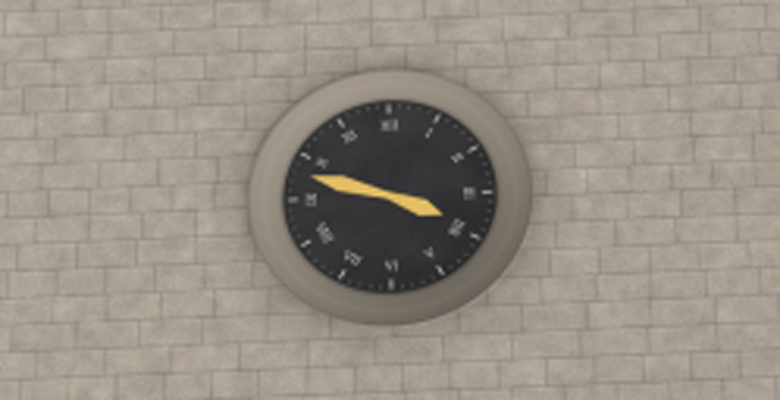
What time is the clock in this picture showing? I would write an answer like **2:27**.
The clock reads **3:48**
